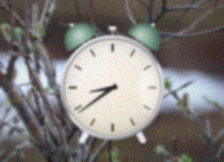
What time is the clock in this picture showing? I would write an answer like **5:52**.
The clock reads **8:39**
